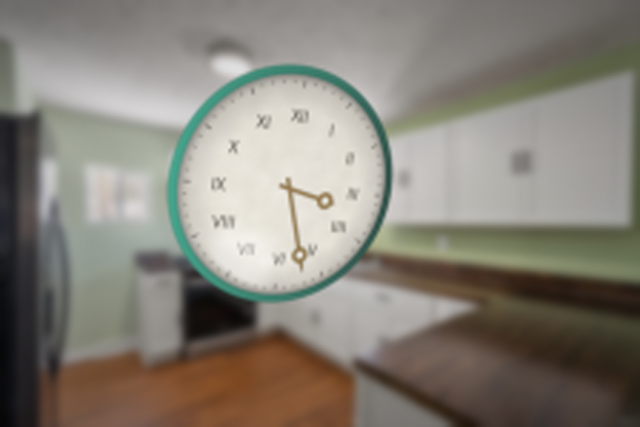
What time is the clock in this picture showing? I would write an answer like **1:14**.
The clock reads **3:27**
